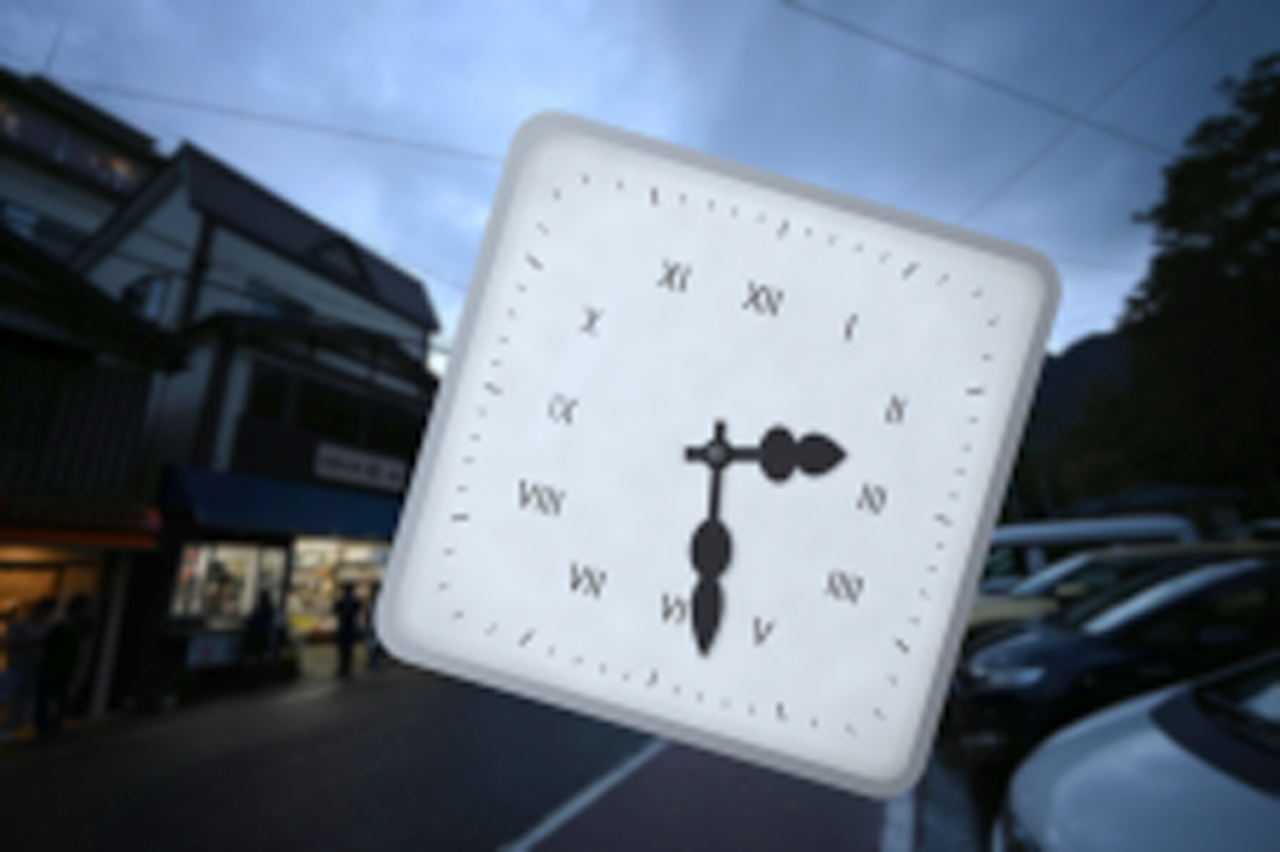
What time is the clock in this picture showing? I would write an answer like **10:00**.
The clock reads **2:28**
